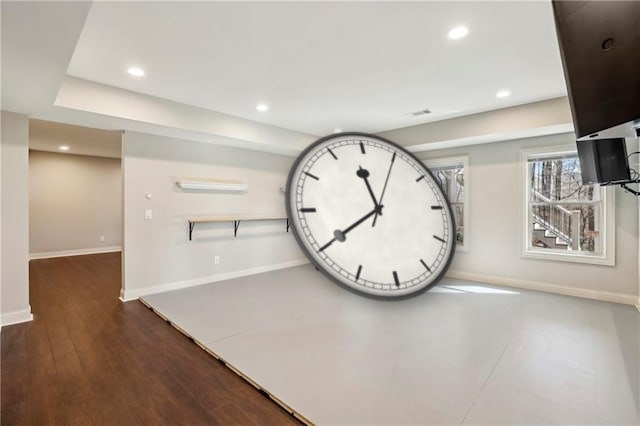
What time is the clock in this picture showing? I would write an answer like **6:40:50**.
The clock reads **11:40:05**
